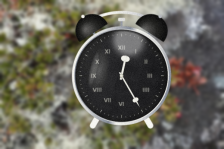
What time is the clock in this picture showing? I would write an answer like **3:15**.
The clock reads **12:25**
